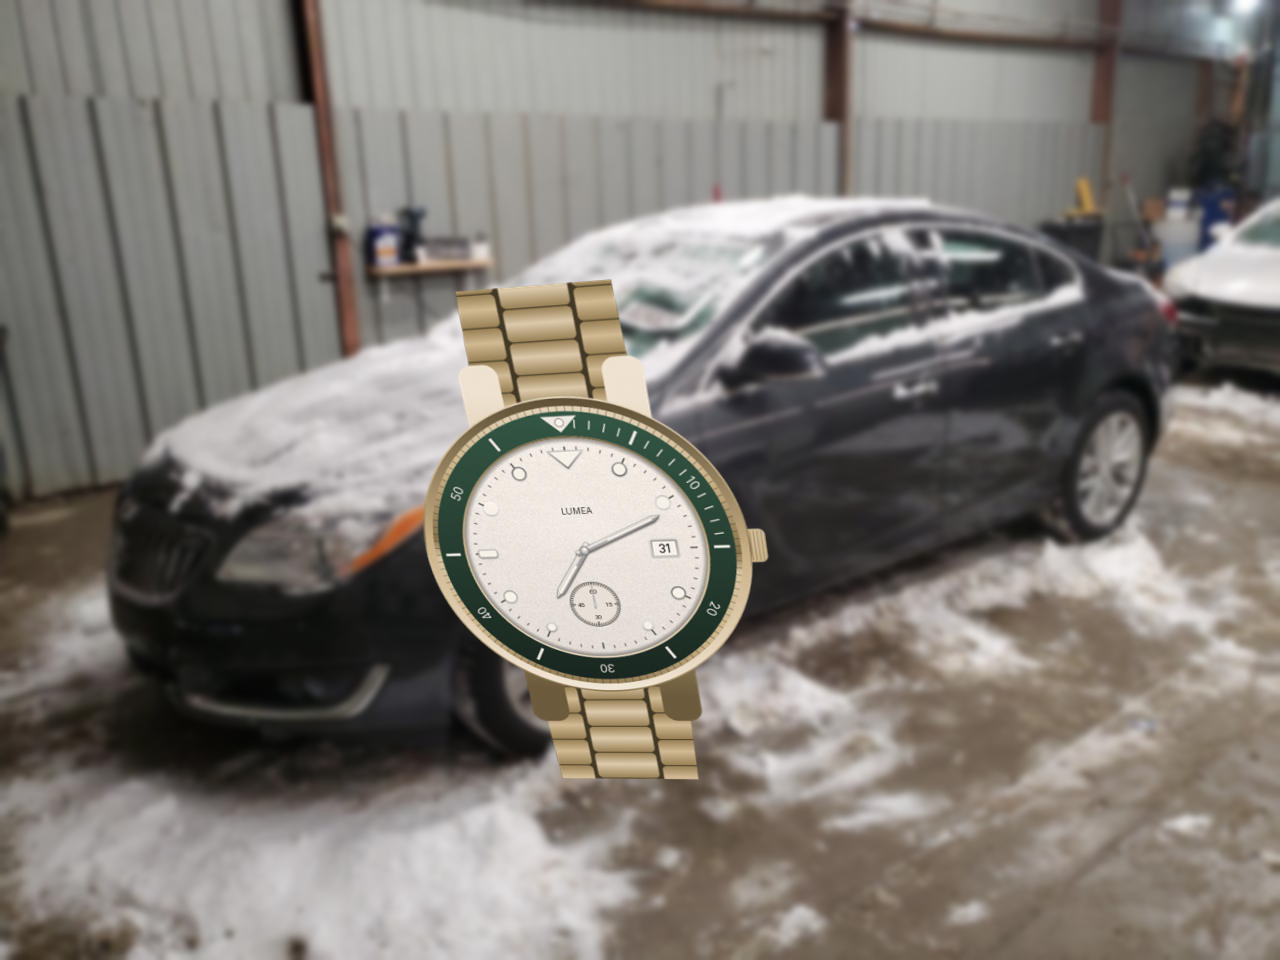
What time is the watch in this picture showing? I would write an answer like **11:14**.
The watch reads **7:11**
